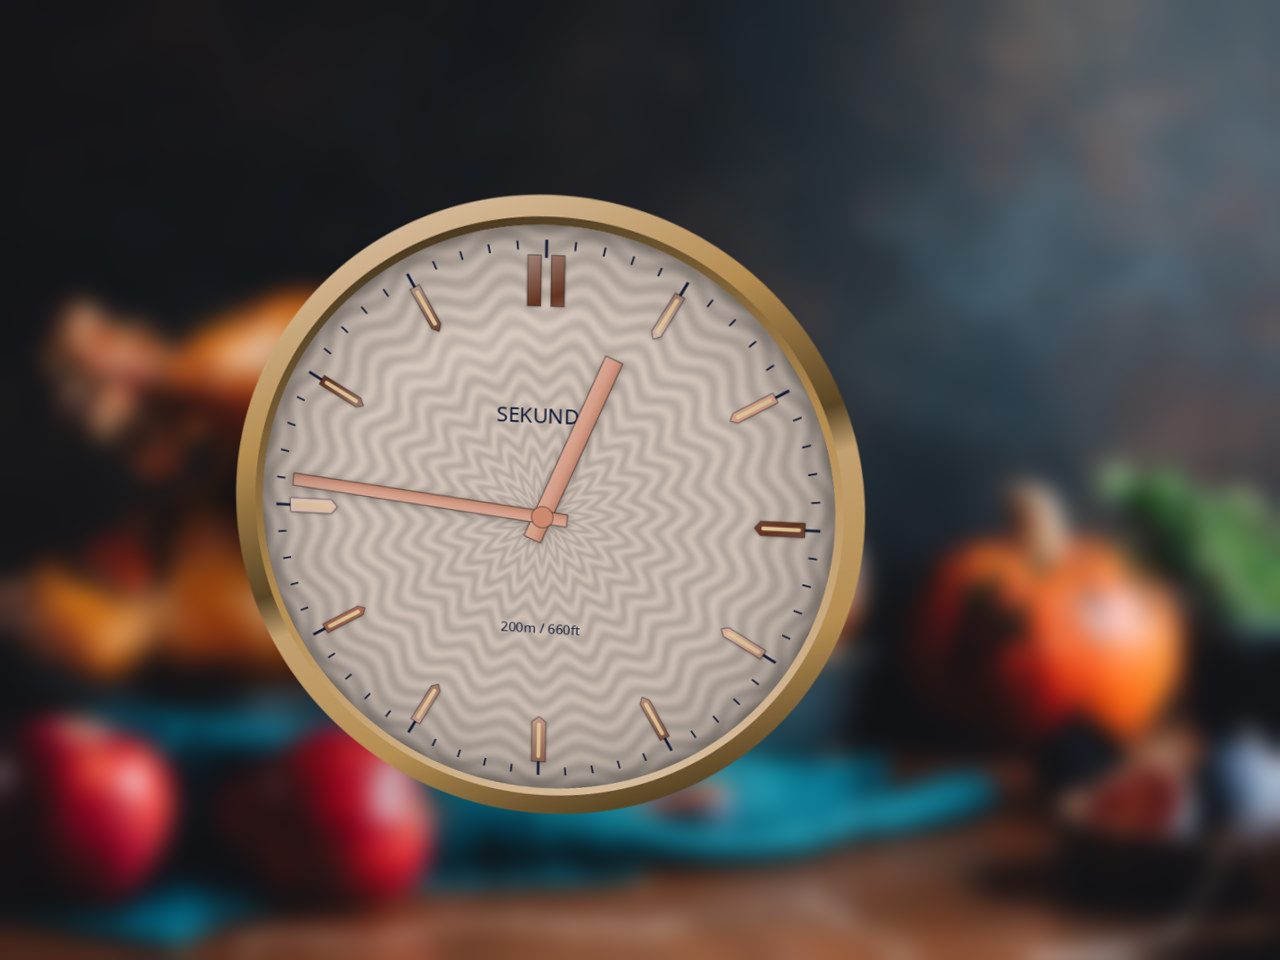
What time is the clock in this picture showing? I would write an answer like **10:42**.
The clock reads **12:46**
